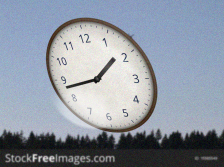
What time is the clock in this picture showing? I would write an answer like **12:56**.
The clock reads **1:43**
